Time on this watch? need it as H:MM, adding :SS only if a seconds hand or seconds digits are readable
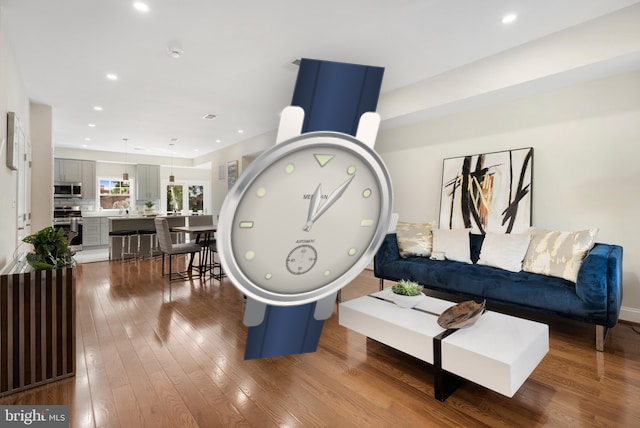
12:06
